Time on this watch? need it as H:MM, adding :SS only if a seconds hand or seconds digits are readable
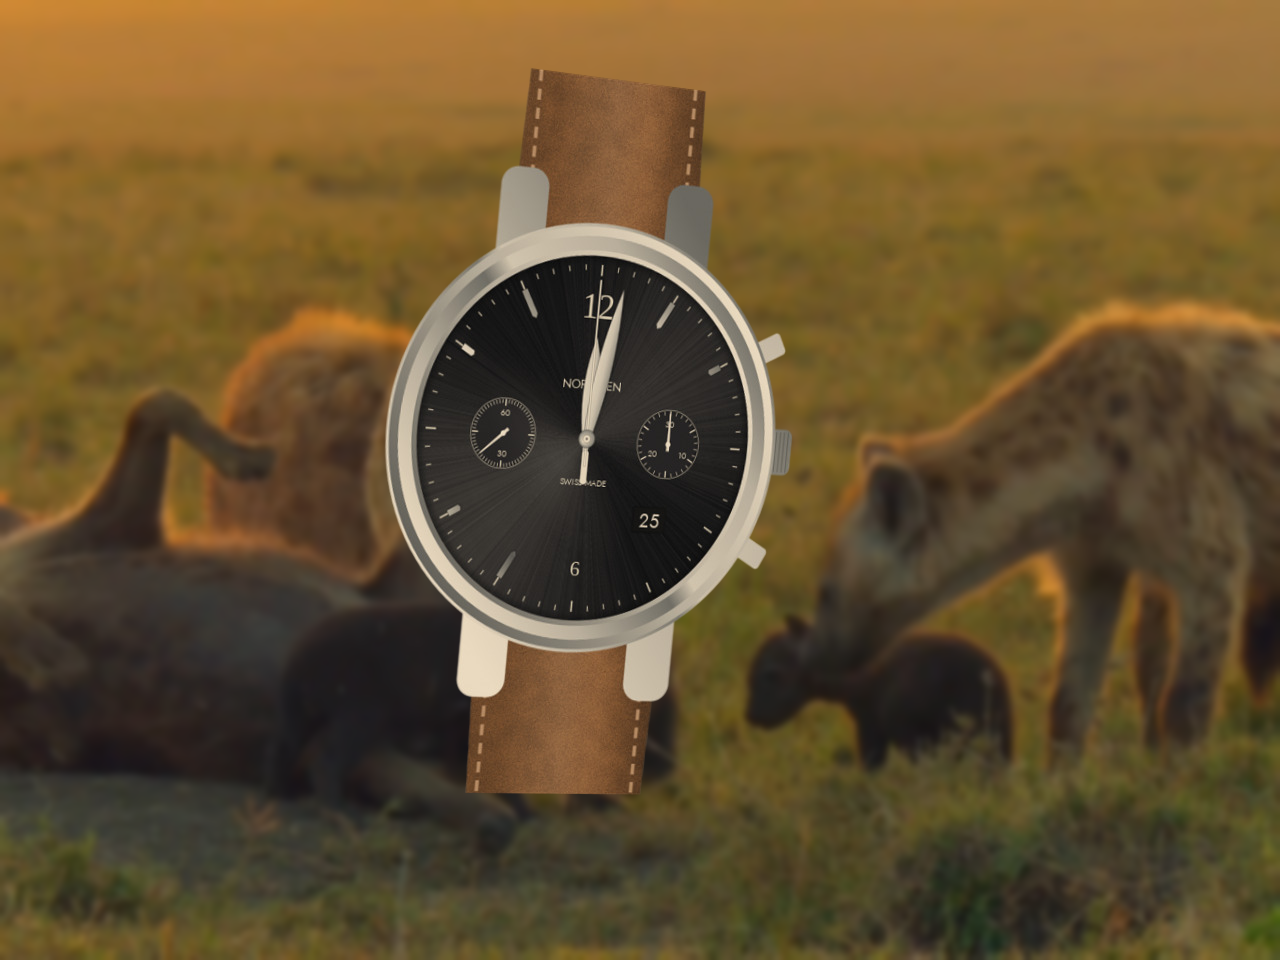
12:01:38
